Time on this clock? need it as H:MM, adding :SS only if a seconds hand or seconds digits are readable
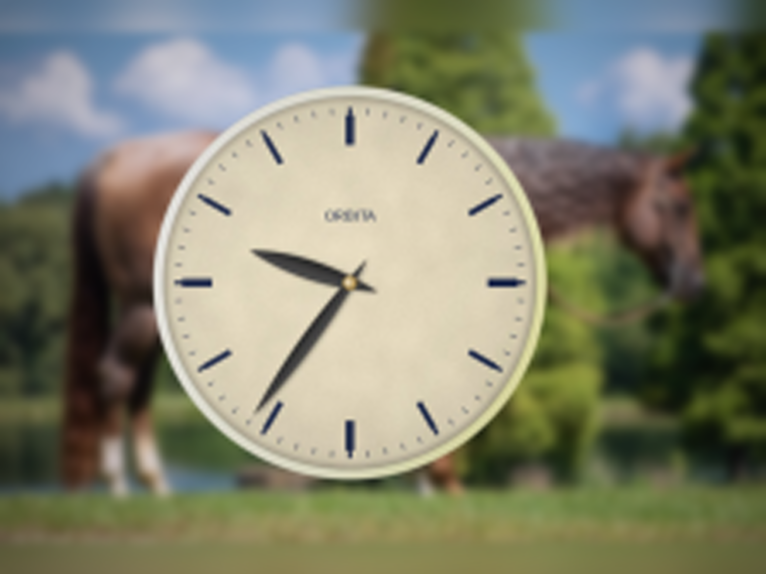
9:36
